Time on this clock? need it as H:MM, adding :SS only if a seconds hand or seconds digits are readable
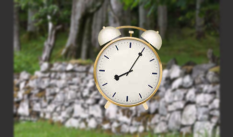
8:05
